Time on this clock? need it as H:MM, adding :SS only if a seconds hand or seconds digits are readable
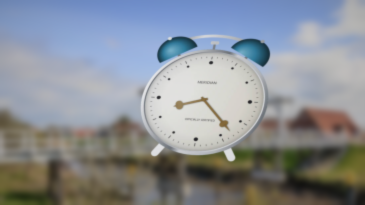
8:23
